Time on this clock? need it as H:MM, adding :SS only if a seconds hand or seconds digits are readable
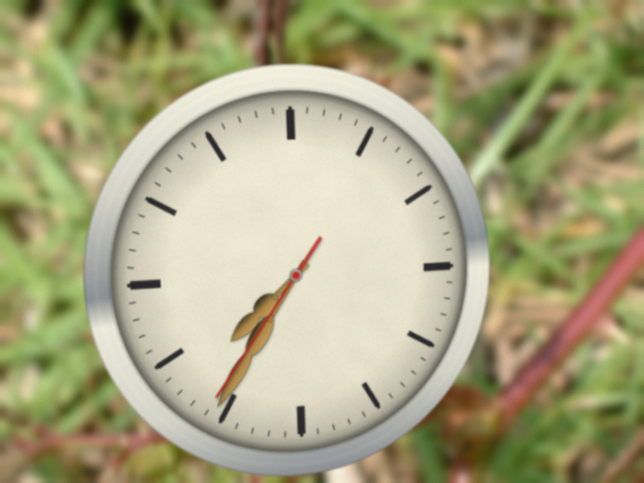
7:35:36
